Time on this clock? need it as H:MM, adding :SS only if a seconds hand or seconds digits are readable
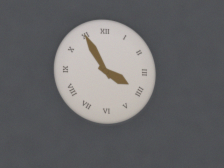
3:55
